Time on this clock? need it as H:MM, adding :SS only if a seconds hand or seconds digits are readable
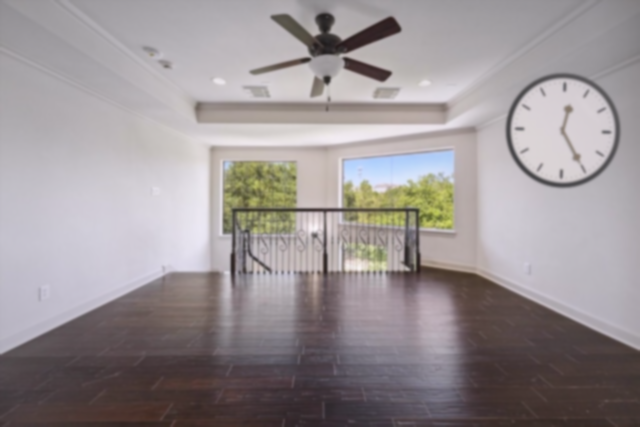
12:25
